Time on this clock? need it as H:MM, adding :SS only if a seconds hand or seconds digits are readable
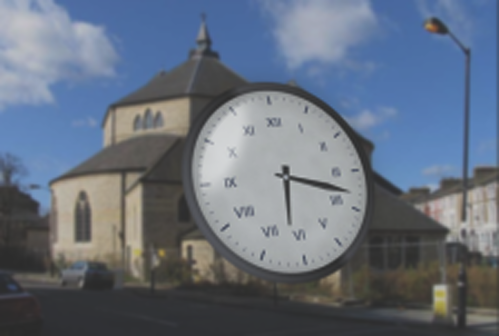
6:18
